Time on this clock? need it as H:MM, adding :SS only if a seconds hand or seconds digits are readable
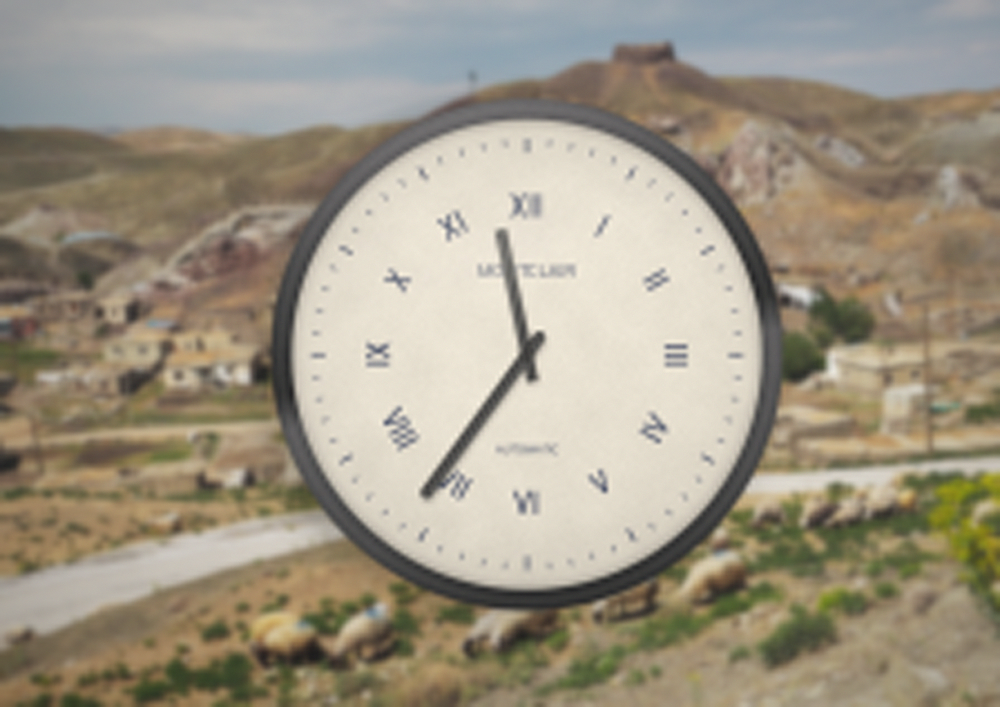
11:36
